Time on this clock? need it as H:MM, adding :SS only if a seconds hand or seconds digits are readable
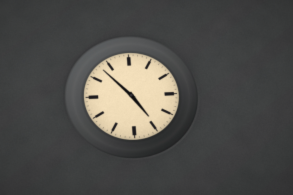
4:53
